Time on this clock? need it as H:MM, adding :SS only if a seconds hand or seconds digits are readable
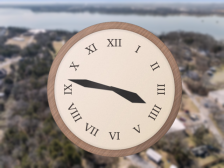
3:47
